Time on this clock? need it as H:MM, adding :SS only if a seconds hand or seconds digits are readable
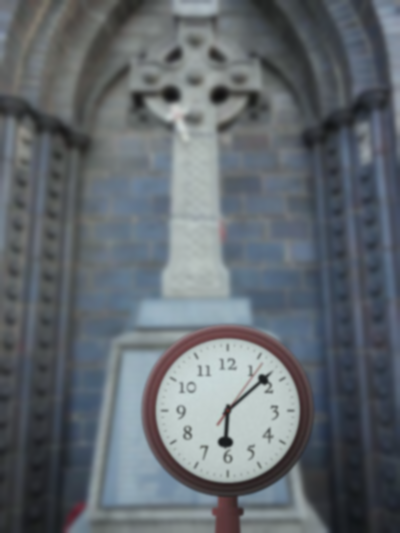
6:08:06
